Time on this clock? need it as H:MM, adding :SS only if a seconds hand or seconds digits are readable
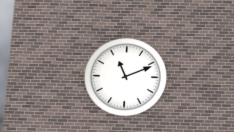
11:11
